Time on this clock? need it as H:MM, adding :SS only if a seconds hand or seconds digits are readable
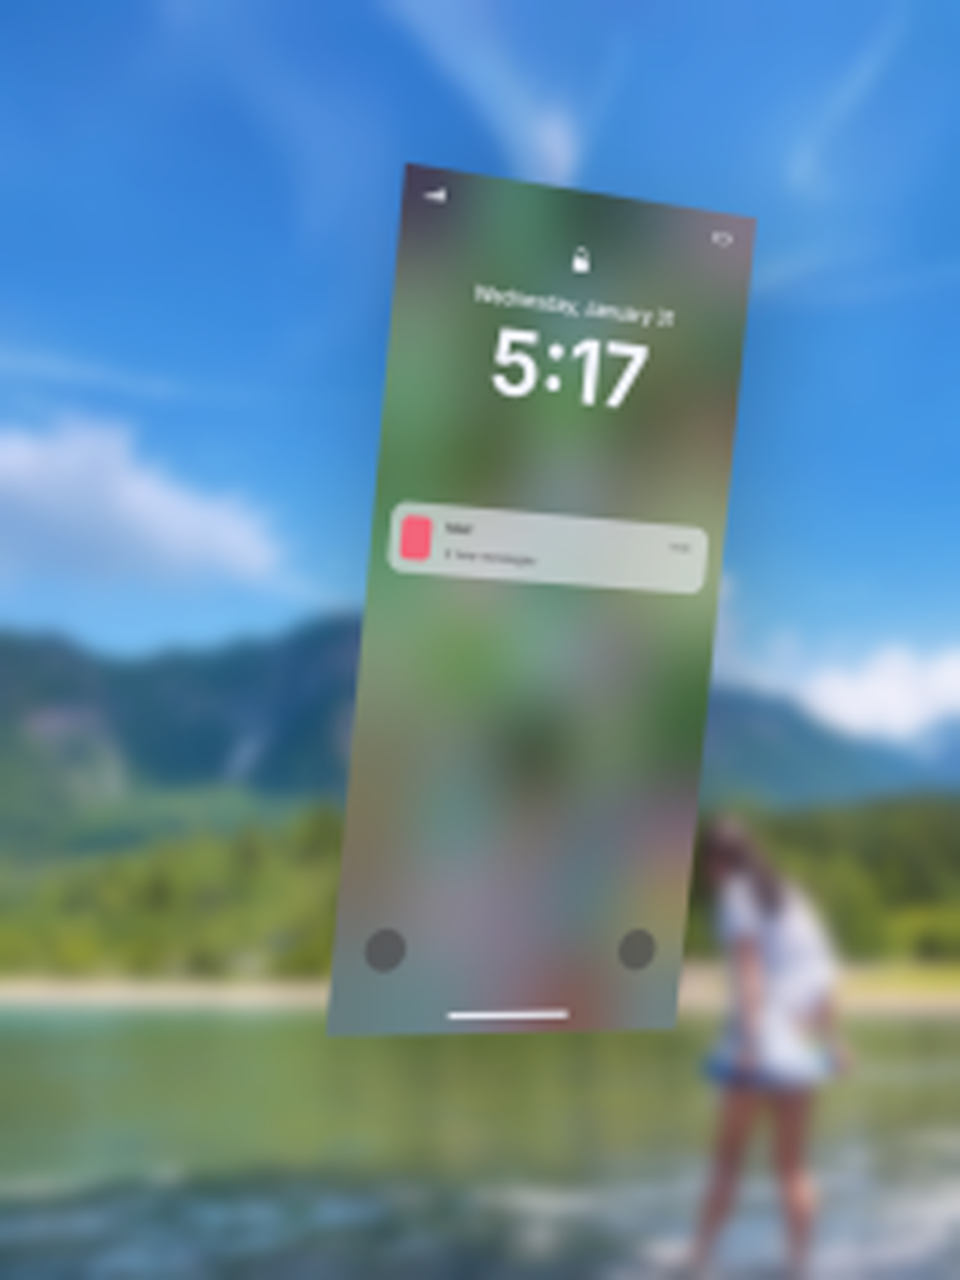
5:17
